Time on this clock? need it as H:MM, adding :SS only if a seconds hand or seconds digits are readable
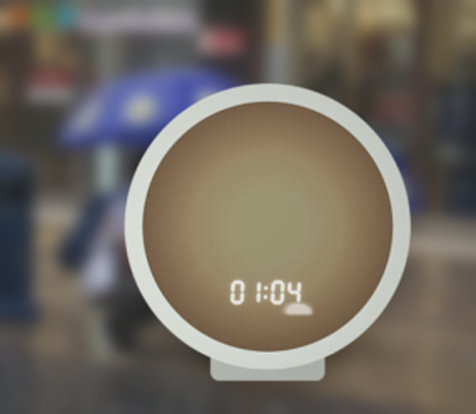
1:04
